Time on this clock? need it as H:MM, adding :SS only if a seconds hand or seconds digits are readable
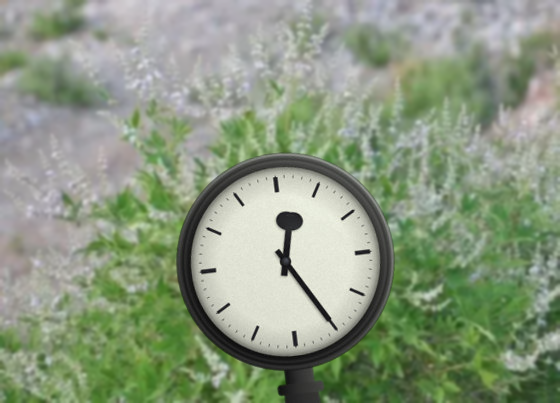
12:25
